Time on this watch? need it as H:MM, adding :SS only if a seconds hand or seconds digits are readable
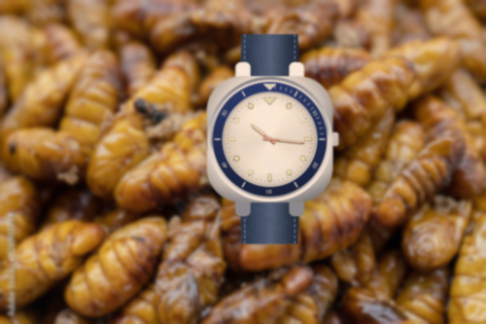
10:16
